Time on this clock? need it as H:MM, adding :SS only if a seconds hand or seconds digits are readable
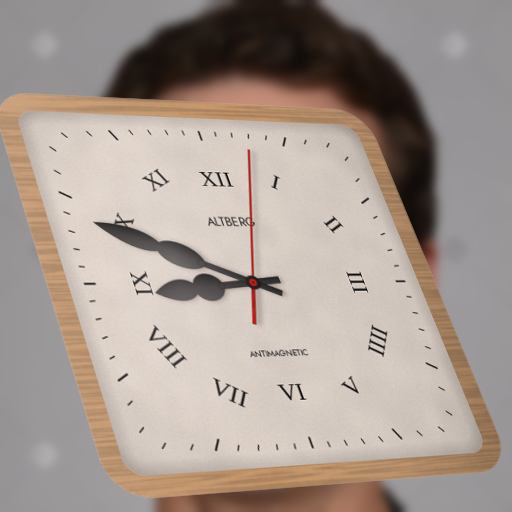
8:49:03
